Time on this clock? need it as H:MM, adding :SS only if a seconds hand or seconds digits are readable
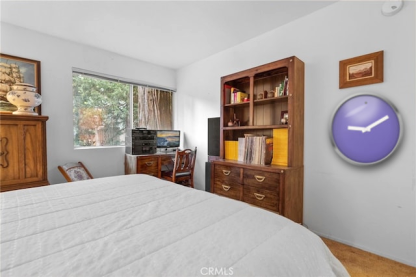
9:10
